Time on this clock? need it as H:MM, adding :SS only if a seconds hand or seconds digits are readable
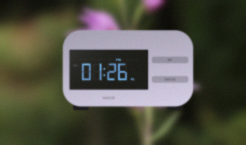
1:26
